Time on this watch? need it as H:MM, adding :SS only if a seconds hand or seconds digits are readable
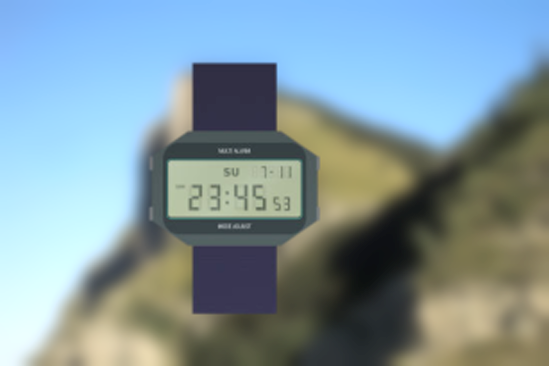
23:45:53
